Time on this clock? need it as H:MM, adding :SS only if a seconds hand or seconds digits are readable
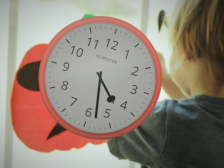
4:28
